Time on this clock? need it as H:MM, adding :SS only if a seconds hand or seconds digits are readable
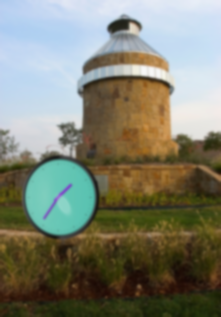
1:36
